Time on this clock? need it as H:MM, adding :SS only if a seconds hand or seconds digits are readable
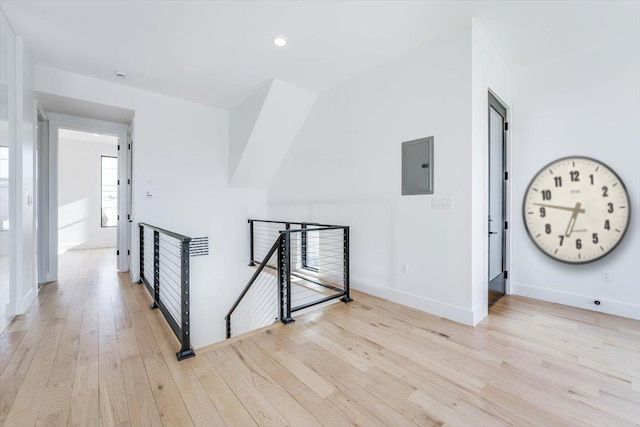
6:47
